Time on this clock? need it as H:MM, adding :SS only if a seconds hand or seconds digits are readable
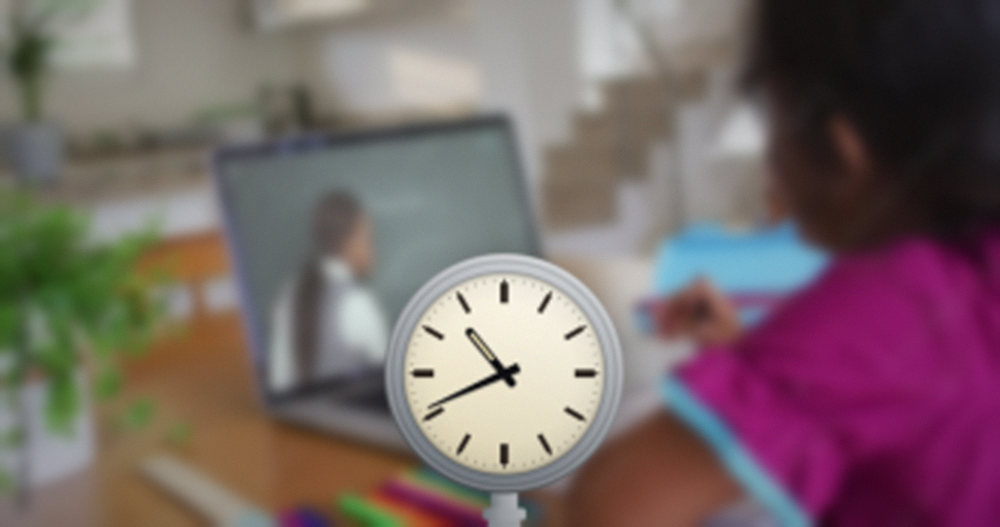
10:41
